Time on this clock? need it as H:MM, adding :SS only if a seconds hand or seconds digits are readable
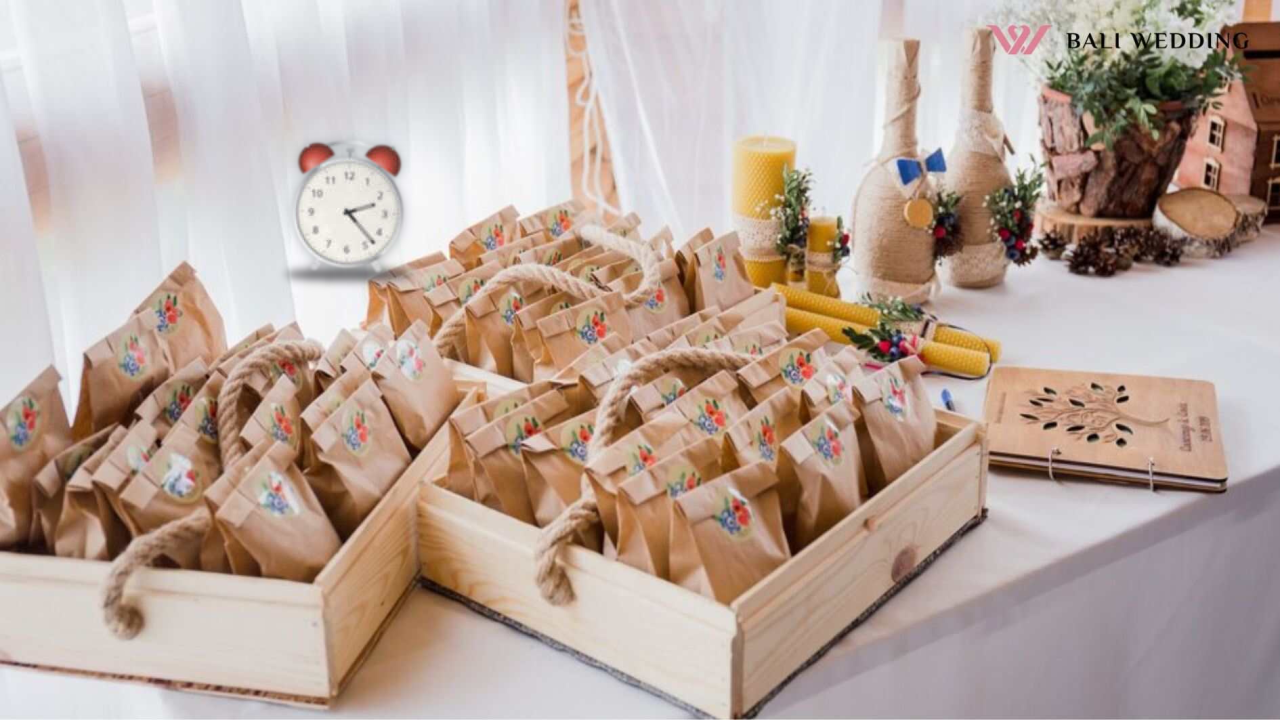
2:23
